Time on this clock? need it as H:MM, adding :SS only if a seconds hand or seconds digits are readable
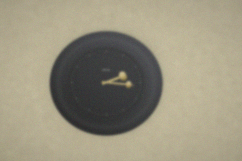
2:16
